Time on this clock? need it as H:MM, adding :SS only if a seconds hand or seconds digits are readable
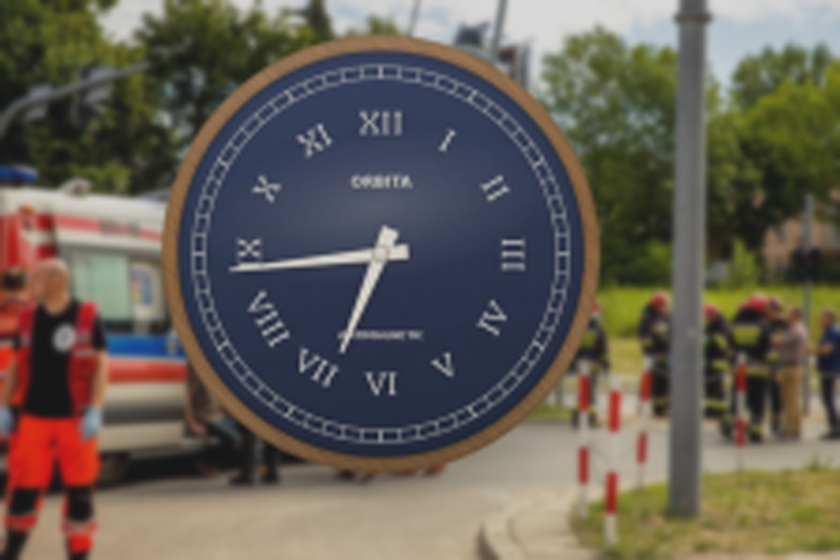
6:44
